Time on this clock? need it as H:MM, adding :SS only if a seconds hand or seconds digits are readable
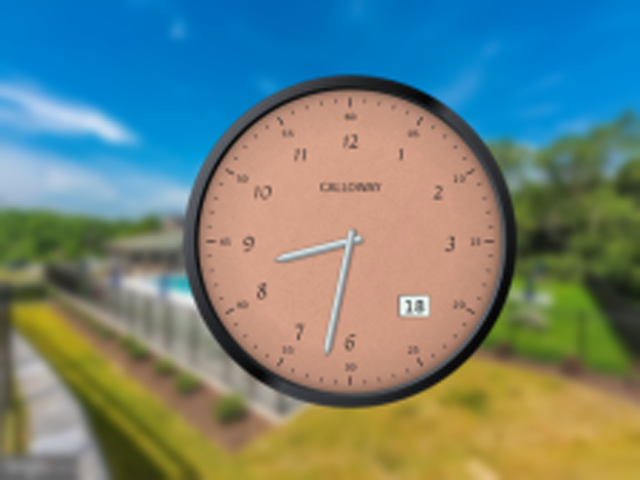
8:32
